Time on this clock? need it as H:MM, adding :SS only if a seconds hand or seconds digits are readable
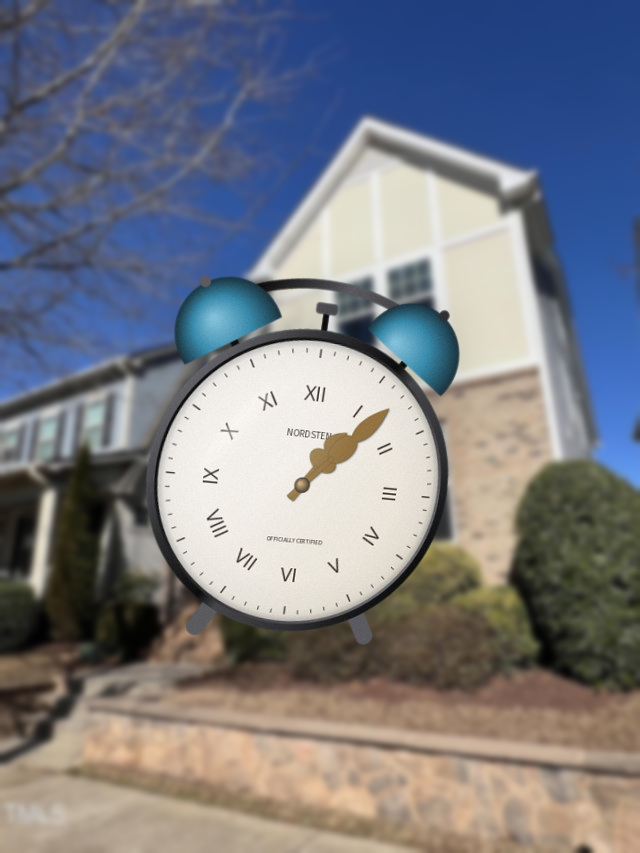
1:07
